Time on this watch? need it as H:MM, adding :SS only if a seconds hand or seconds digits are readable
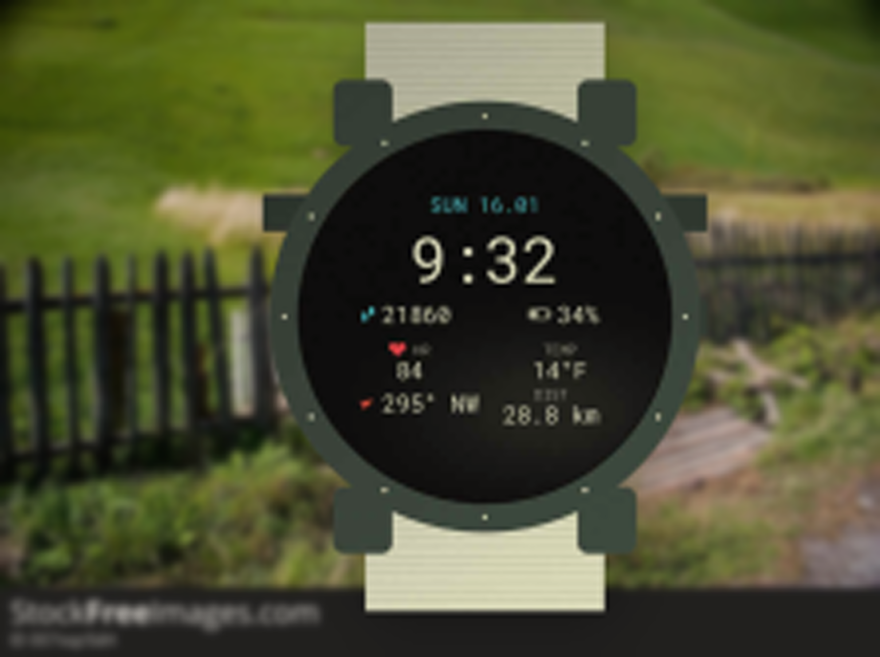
9:32
